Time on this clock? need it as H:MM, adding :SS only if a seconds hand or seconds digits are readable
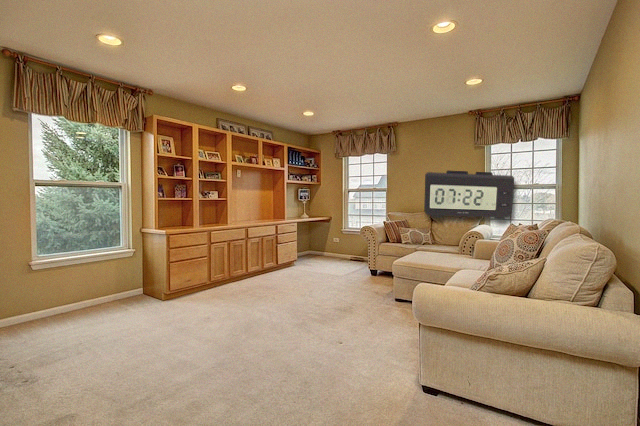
7:22
